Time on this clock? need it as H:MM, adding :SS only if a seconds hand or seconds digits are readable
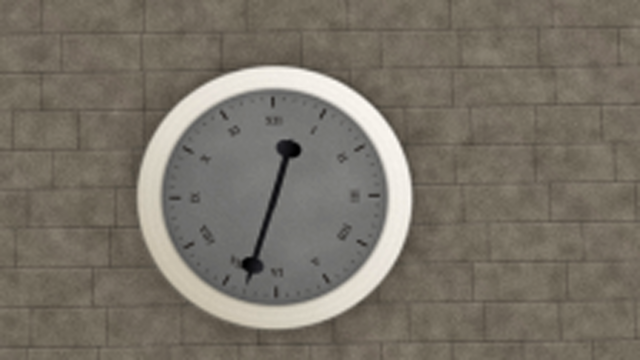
12:33
